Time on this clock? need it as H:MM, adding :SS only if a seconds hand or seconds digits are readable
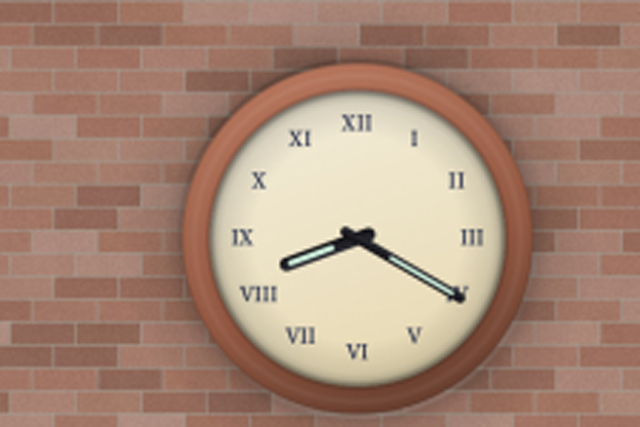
8:20
